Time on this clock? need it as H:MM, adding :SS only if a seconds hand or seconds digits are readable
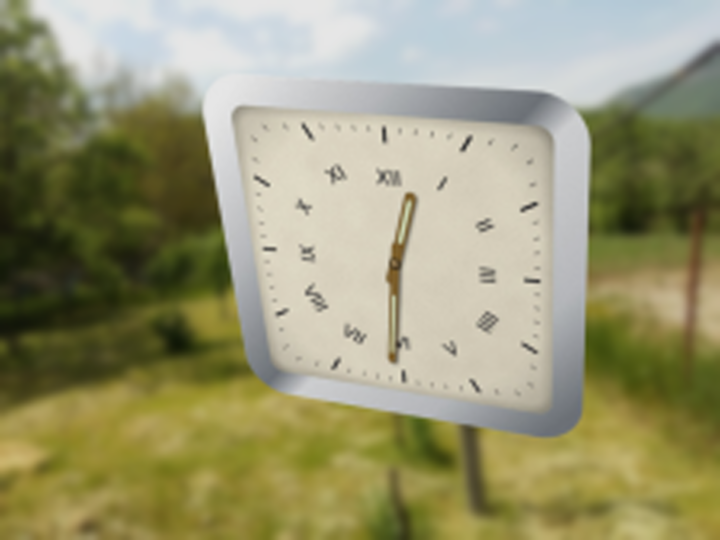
12:31
